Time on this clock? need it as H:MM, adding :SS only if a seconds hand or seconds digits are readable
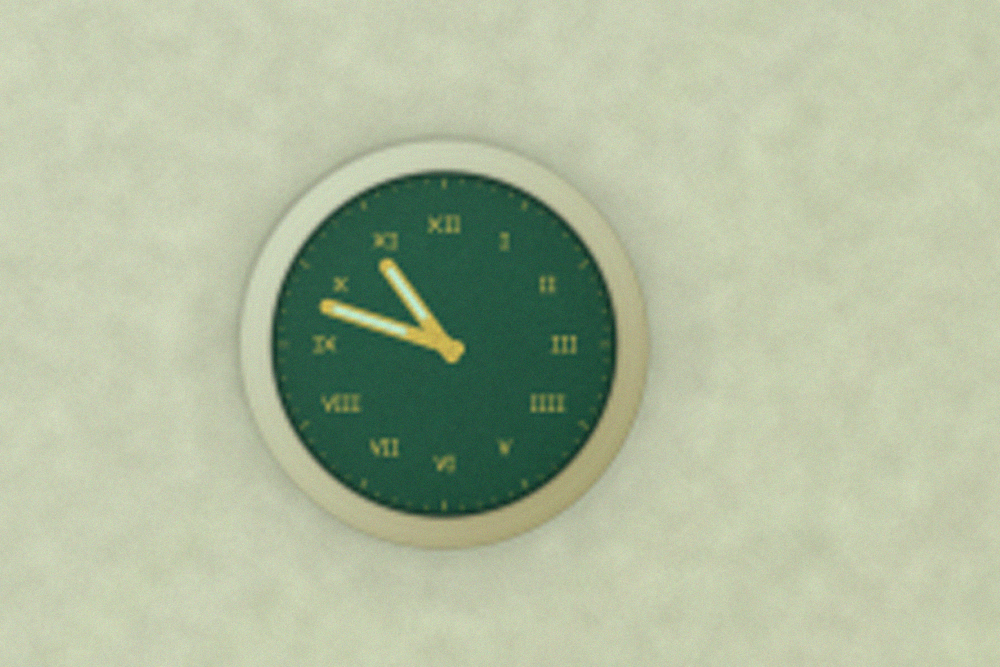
10:48
